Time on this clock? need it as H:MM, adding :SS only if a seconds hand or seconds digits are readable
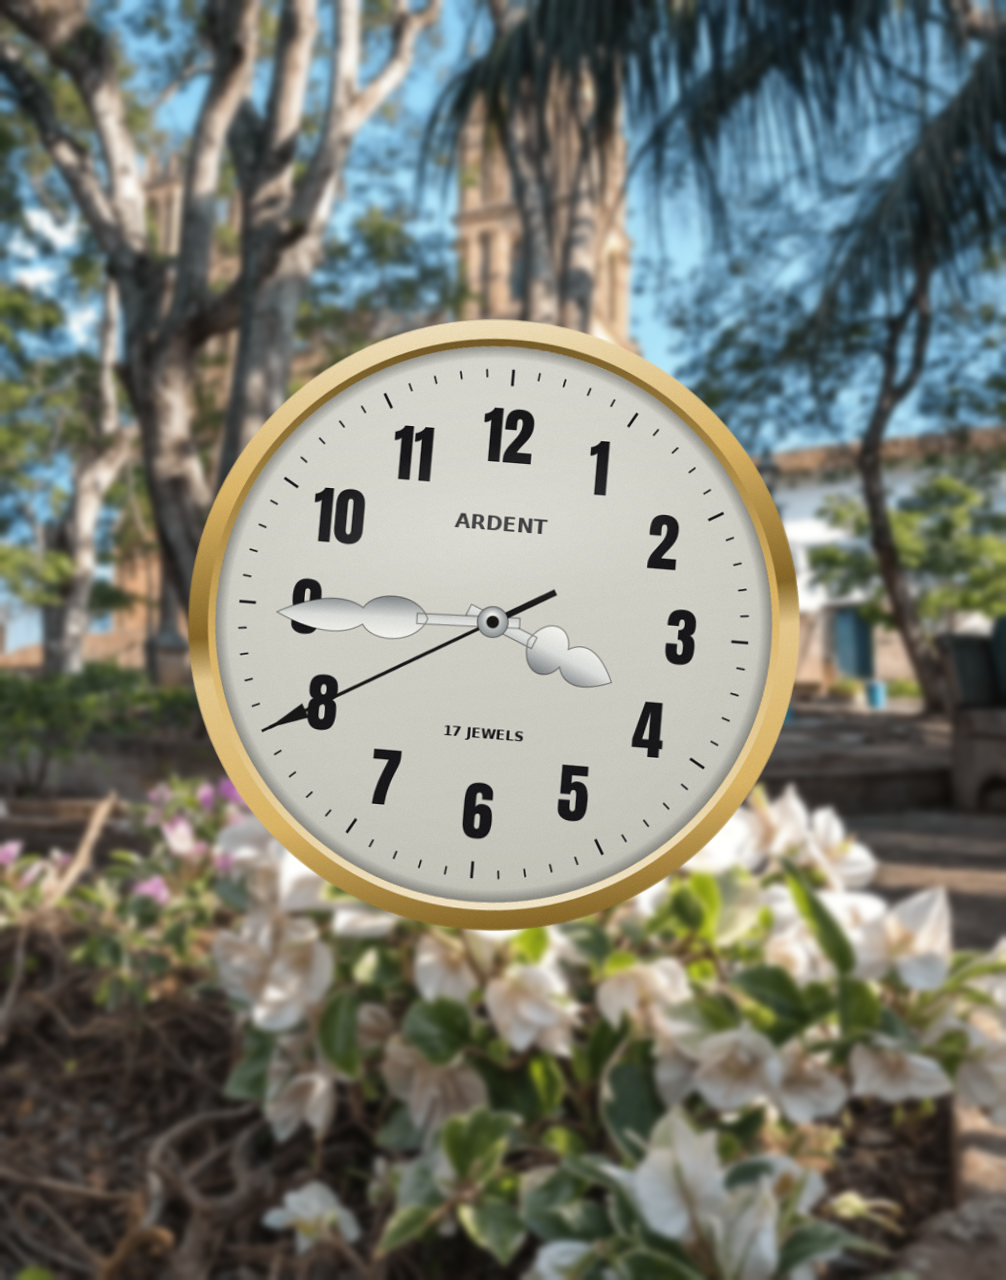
3:44:40
